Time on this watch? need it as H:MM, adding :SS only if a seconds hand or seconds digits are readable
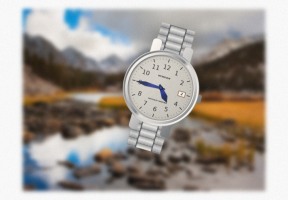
4:45
